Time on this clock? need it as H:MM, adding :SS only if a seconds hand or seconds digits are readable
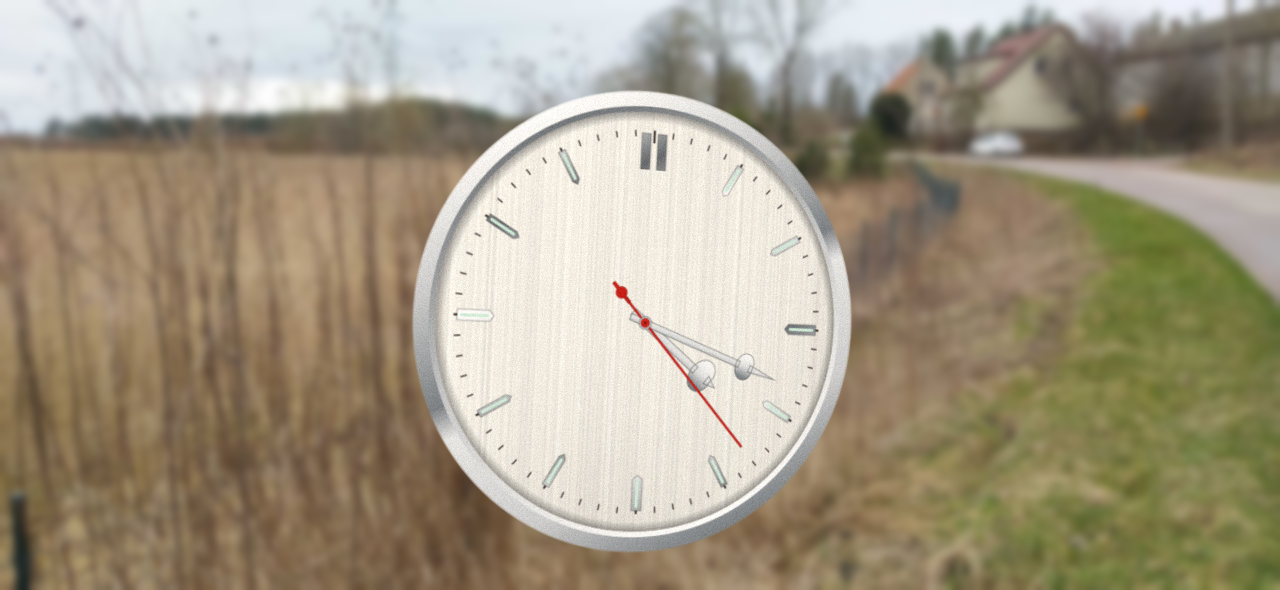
4:18:23
